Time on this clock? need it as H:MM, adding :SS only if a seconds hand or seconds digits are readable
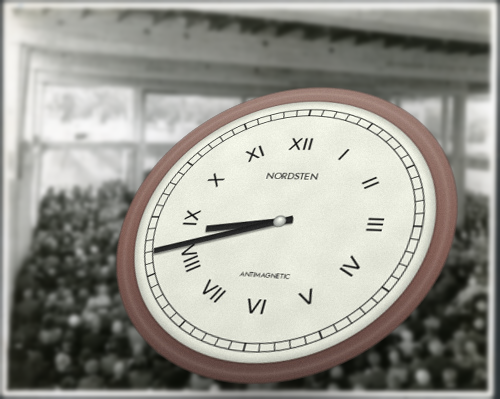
8:42
